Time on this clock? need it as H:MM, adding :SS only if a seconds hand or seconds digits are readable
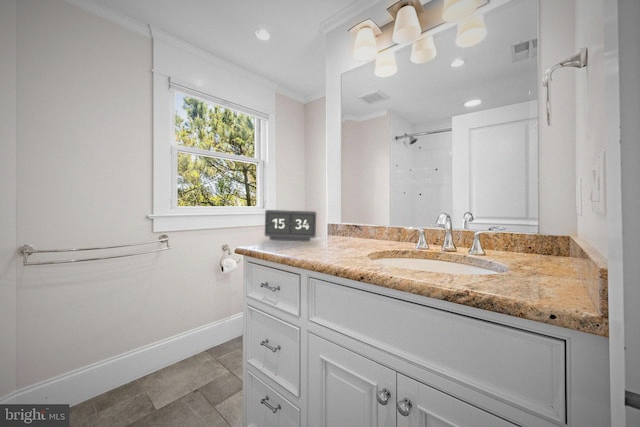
15:34
